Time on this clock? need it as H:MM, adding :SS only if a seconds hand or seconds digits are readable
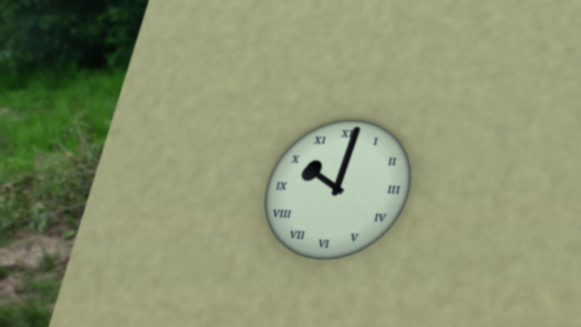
10:01
